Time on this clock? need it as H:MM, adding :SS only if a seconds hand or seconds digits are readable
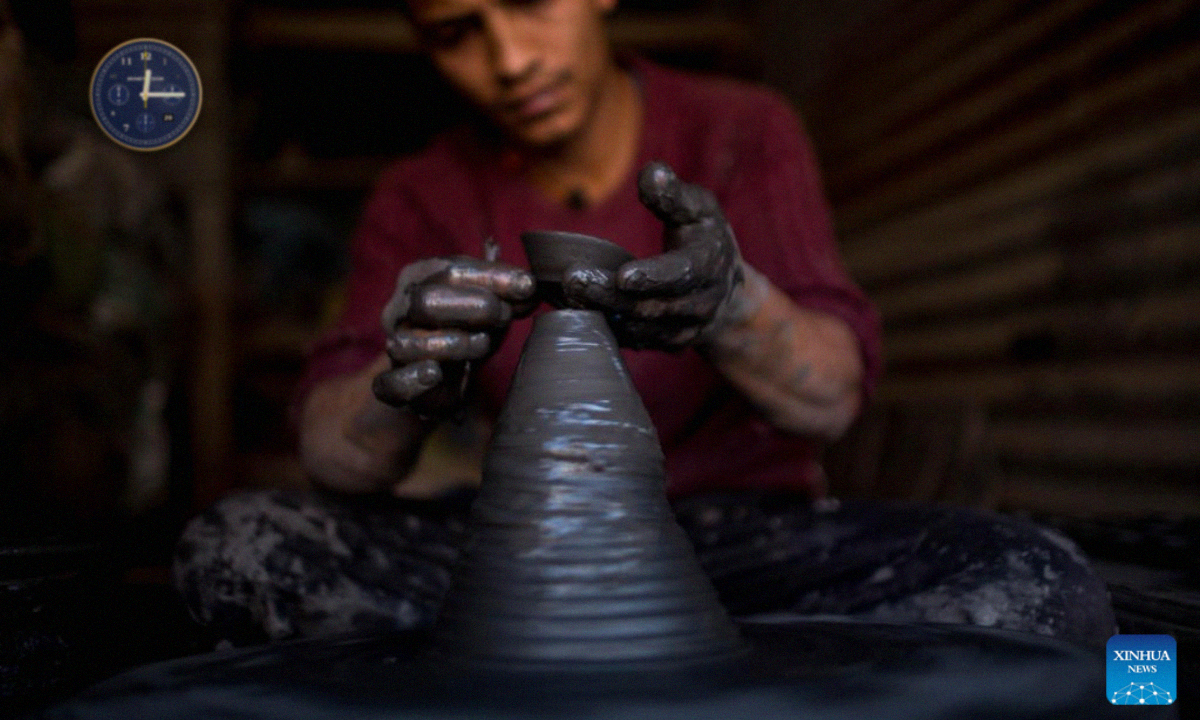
12:15
